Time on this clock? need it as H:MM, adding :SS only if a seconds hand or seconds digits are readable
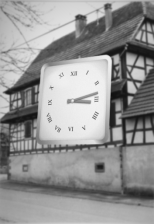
3:13
